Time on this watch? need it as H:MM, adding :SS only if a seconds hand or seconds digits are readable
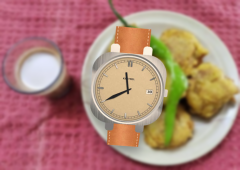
11:40
